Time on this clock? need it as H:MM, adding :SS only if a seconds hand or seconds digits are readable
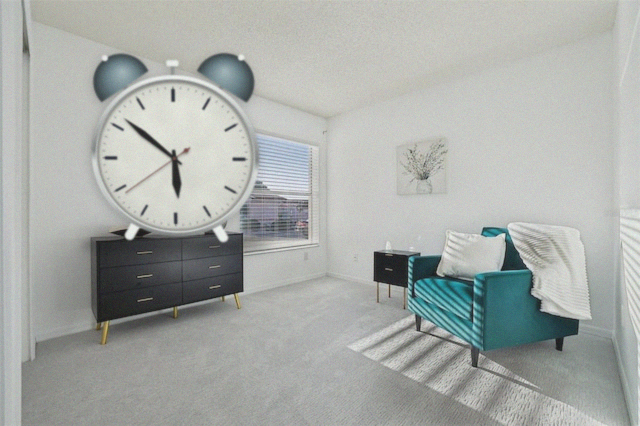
5:51:39
